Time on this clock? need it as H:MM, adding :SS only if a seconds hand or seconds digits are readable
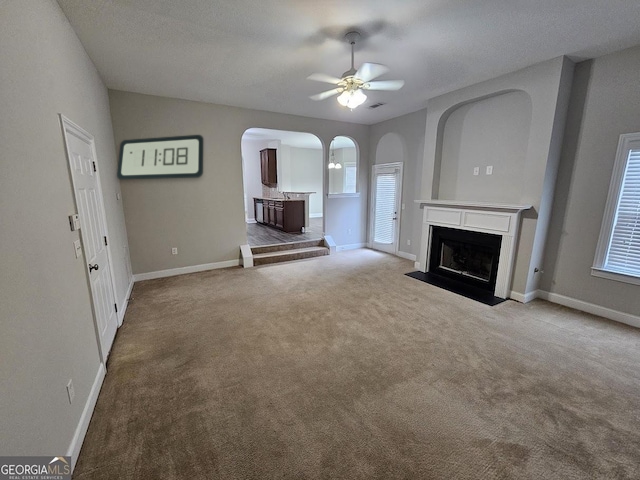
11:08
